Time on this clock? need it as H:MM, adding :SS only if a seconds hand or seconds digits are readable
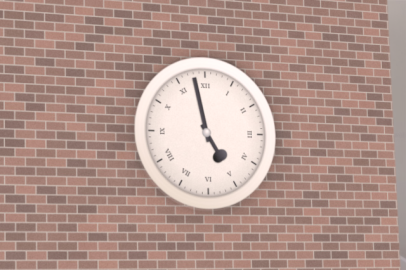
4:58
